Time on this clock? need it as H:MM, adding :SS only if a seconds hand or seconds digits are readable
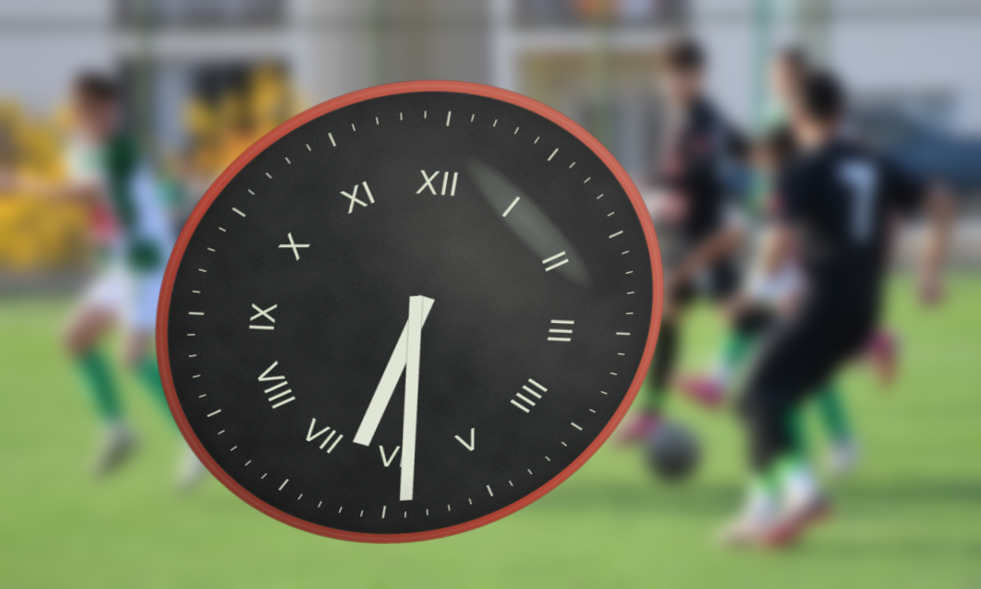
6:29
